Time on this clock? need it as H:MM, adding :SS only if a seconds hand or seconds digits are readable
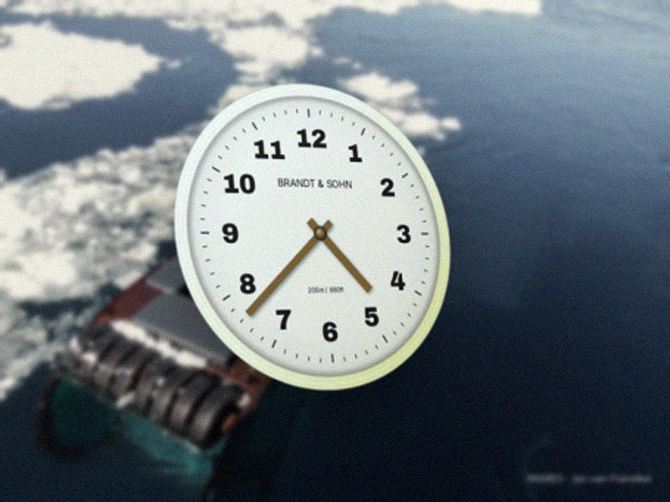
4:38
